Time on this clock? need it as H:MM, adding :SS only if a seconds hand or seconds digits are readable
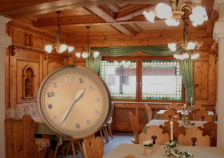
1:37
